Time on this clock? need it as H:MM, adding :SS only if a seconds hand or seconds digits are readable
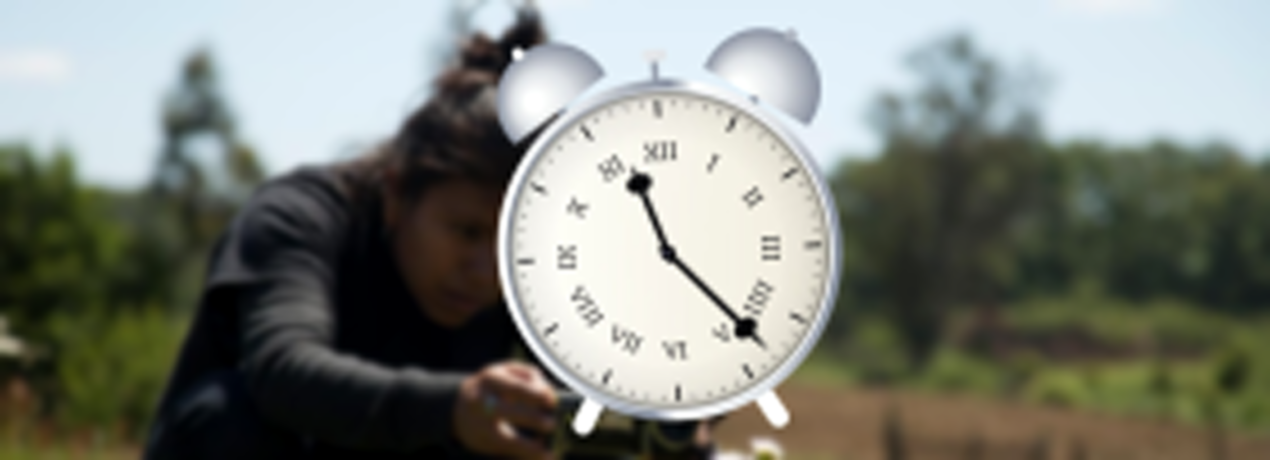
11:23
